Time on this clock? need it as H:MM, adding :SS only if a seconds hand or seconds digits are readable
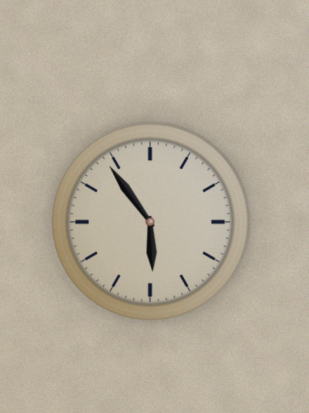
5:54
